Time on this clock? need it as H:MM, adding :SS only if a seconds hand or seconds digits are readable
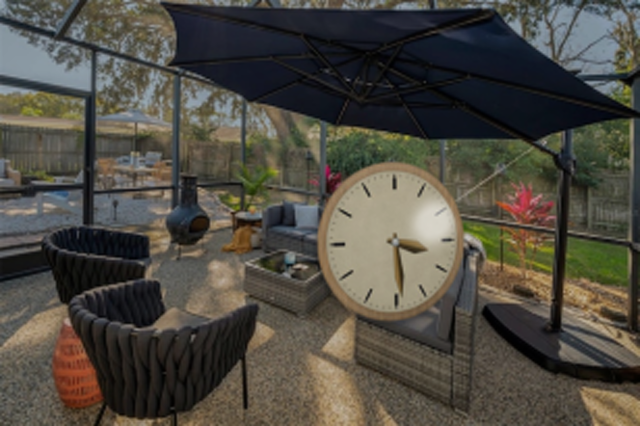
3:29
